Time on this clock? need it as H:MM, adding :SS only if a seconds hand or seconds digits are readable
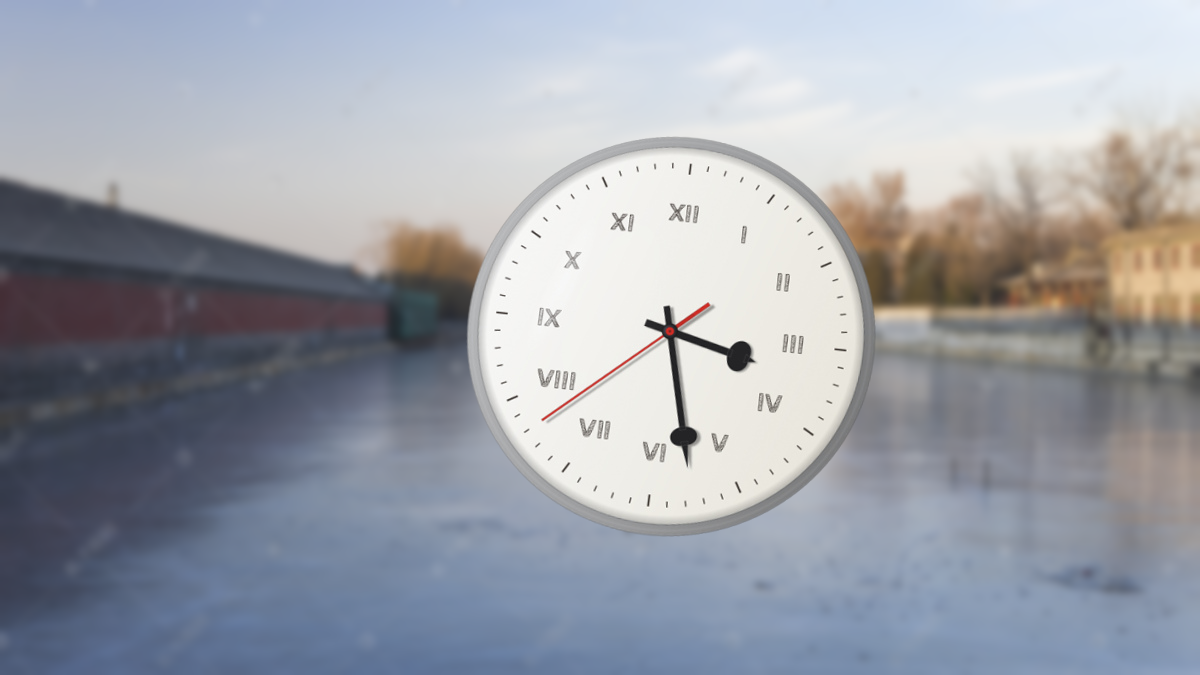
3:27:38
